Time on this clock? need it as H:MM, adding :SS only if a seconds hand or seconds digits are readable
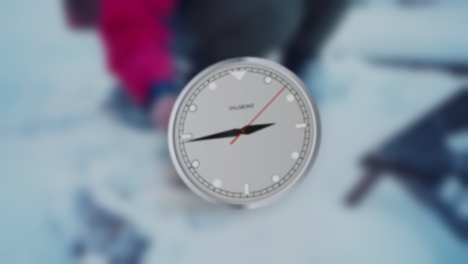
2:44:08
